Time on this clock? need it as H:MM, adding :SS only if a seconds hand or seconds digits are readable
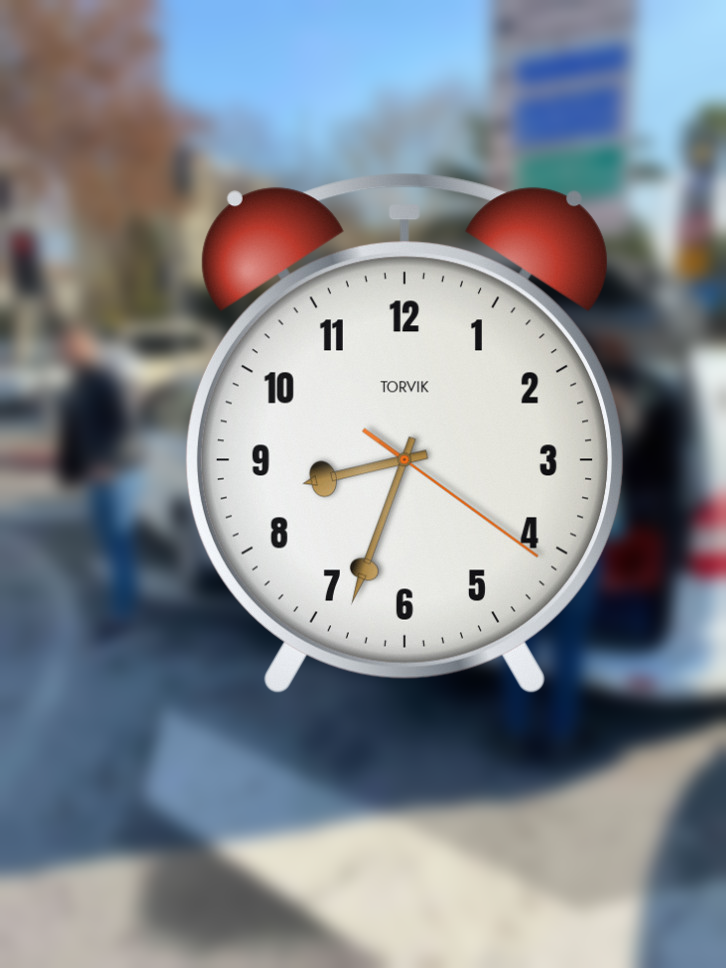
8:33:21
